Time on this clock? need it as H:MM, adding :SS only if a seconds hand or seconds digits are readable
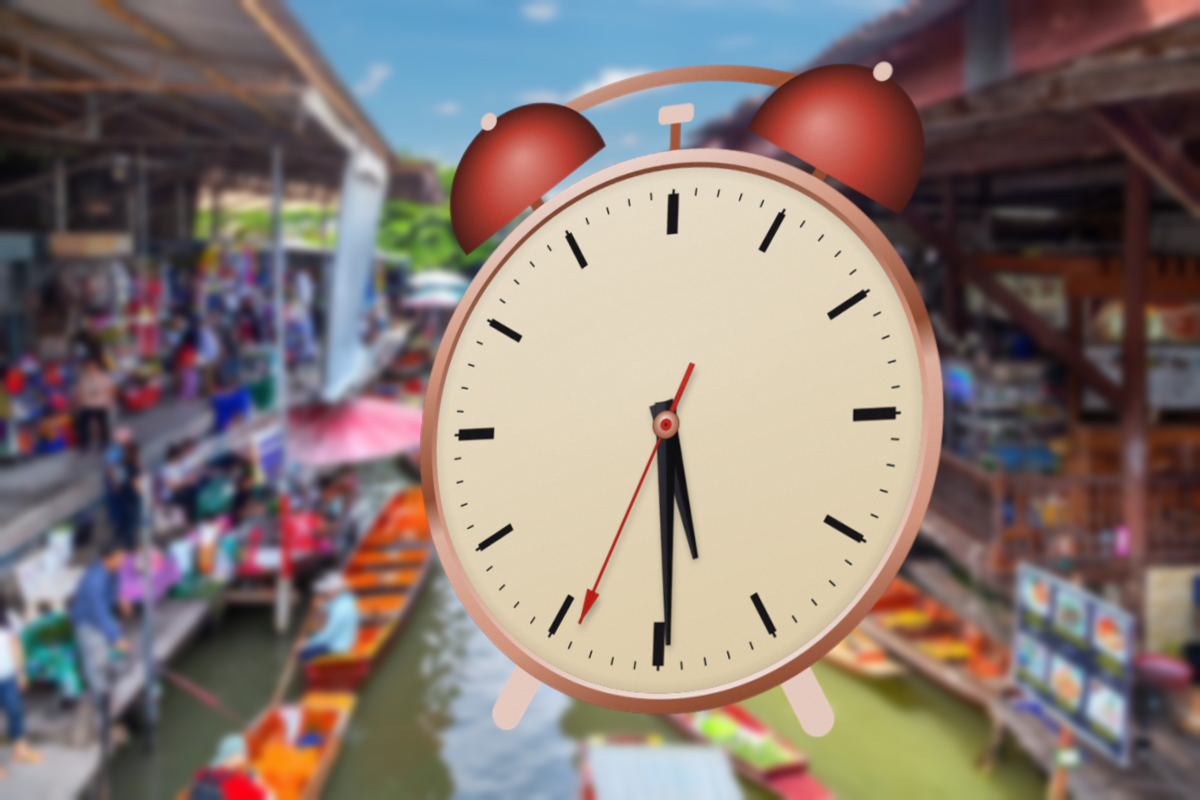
5:29:34
